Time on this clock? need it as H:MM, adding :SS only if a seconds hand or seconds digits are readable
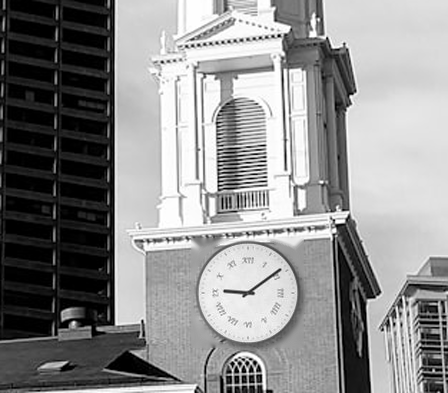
9:09
